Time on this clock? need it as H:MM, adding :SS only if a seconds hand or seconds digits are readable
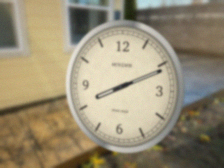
8:11
